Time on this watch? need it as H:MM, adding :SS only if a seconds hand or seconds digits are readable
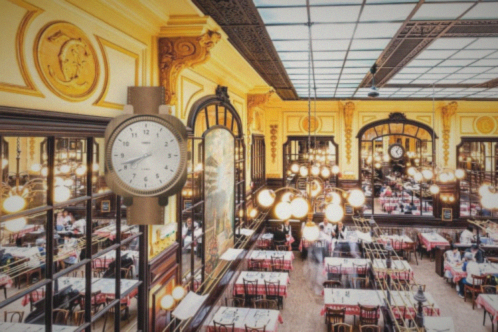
7:42
